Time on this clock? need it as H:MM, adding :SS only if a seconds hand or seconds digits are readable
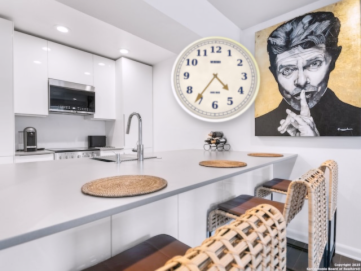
4:36
